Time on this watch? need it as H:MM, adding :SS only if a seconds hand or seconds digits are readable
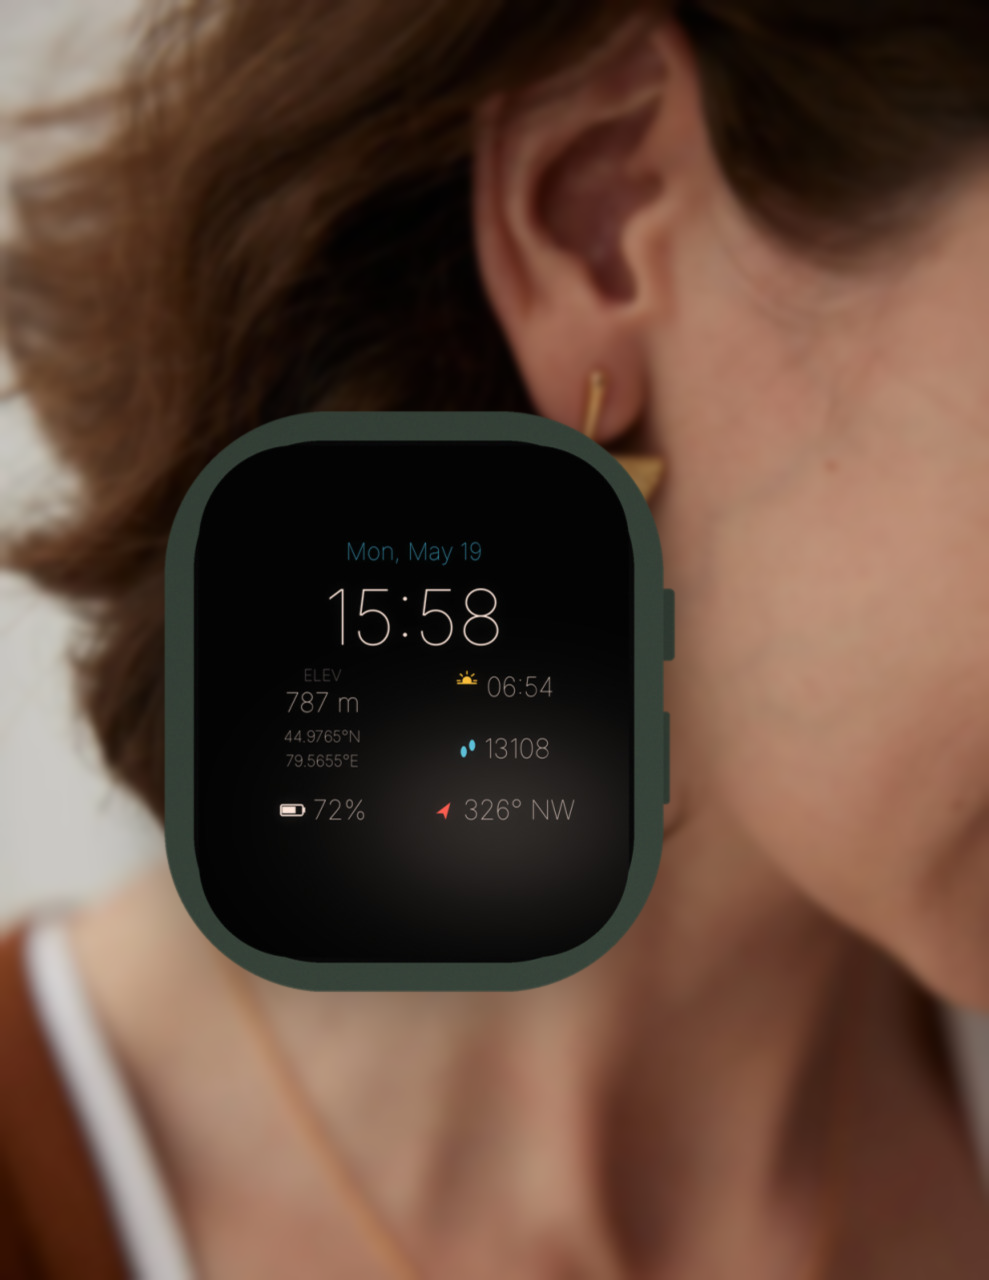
15:58
